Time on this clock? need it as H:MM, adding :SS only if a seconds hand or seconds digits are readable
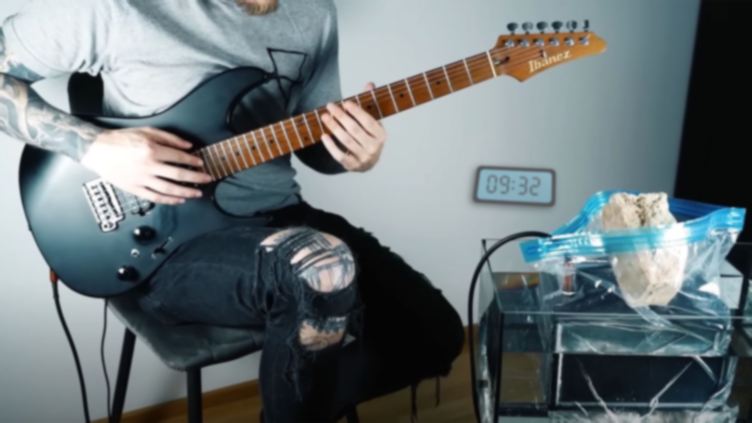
9:32
